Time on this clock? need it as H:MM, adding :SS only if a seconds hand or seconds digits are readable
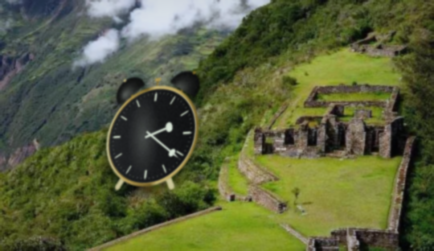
2:21
